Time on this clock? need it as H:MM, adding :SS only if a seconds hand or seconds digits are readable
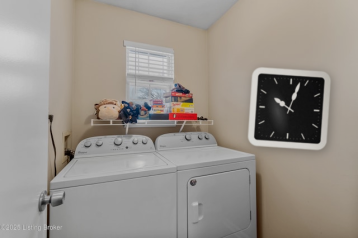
10:03
